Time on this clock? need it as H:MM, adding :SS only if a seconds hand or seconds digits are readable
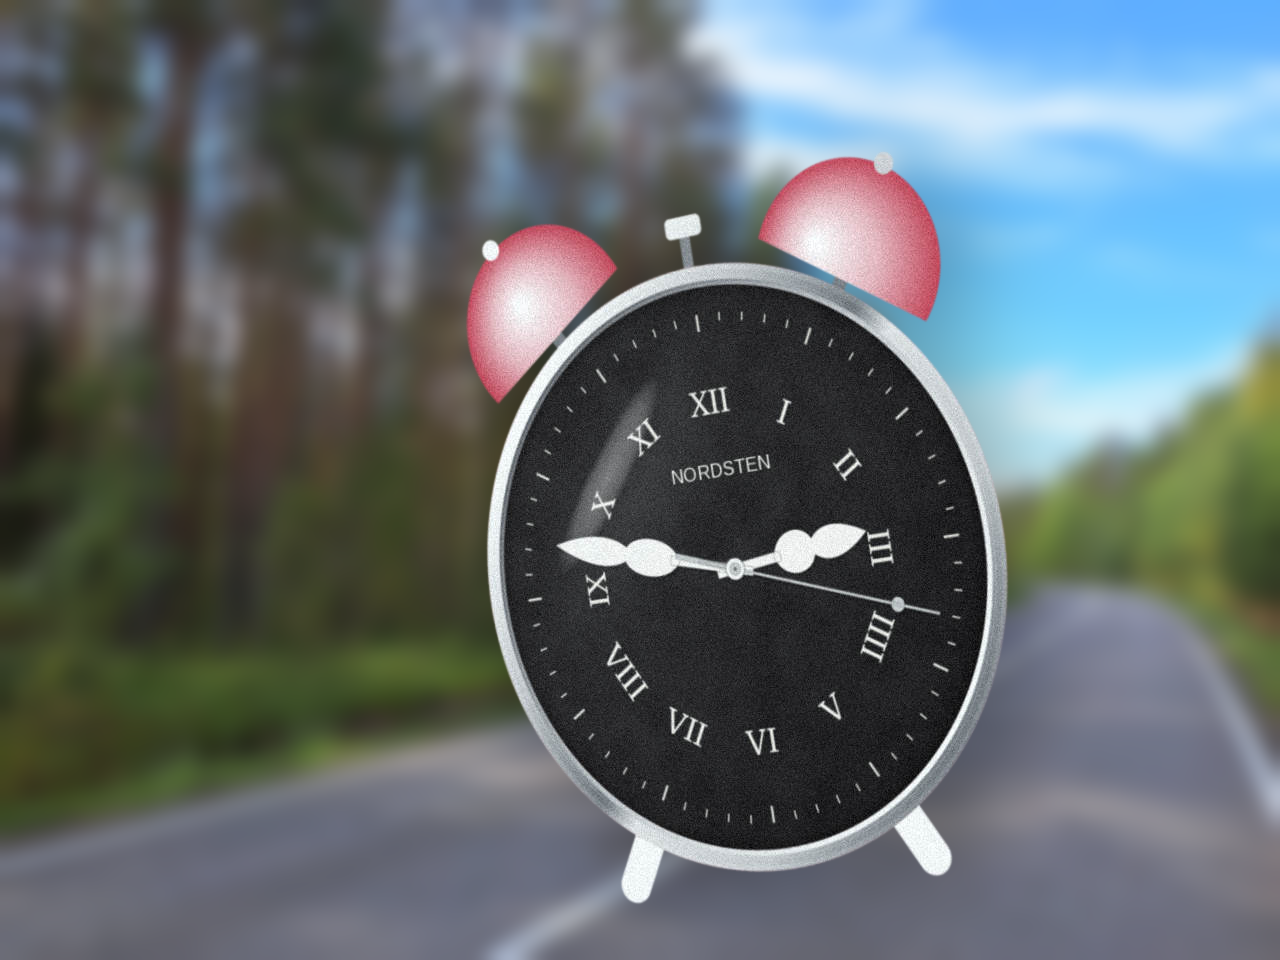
2:47:18
